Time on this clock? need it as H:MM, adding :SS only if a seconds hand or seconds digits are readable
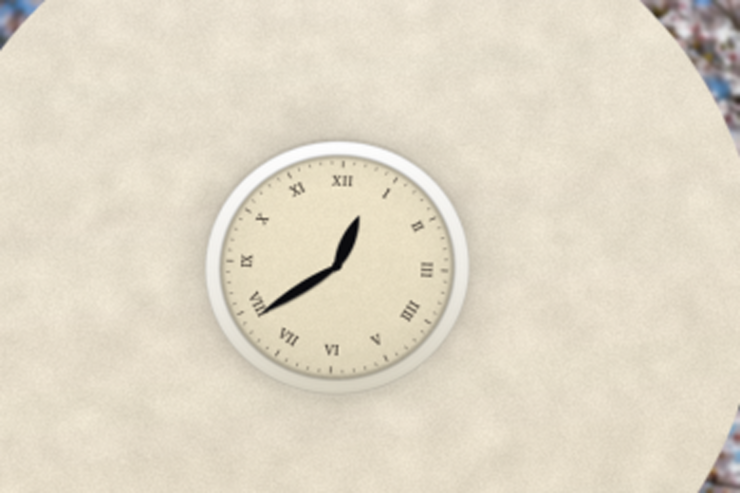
12:39
